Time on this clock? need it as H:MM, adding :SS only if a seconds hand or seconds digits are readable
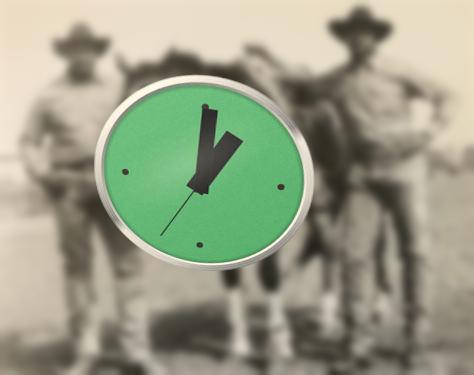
1:00:35
